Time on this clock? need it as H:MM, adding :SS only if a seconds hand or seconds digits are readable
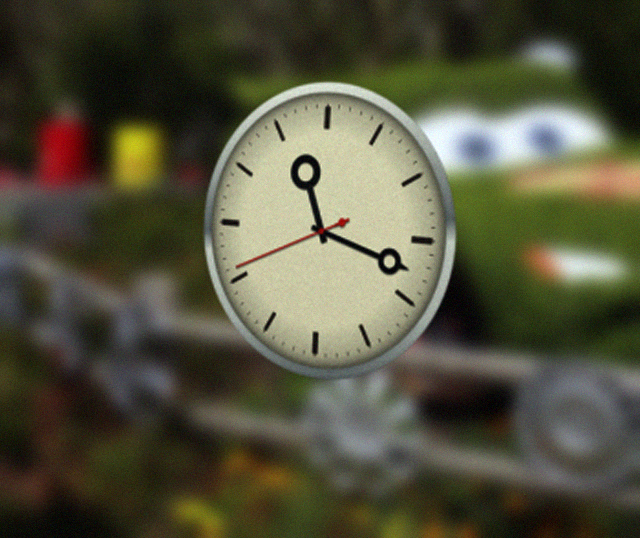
11:17:41
